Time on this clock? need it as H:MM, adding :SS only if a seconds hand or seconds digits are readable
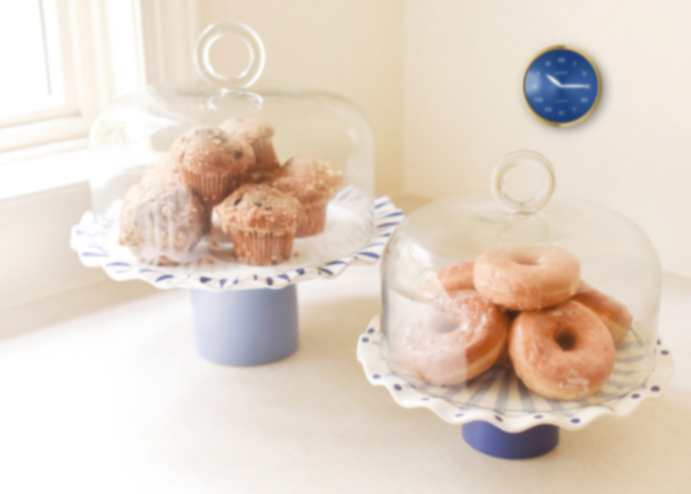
10:15
